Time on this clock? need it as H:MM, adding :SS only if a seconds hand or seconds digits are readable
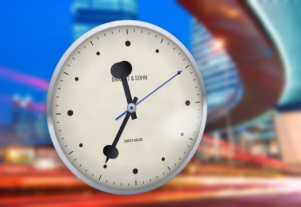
11:35:10
